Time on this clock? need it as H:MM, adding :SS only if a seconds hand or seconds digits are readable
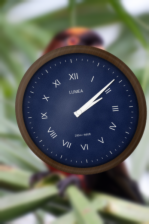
2:09
